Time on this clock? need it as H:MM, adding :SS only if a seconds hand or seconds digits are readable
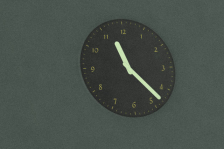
11:23
